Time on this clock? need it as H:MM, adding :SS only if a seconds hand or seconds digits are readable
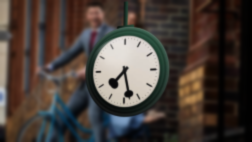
7:28
